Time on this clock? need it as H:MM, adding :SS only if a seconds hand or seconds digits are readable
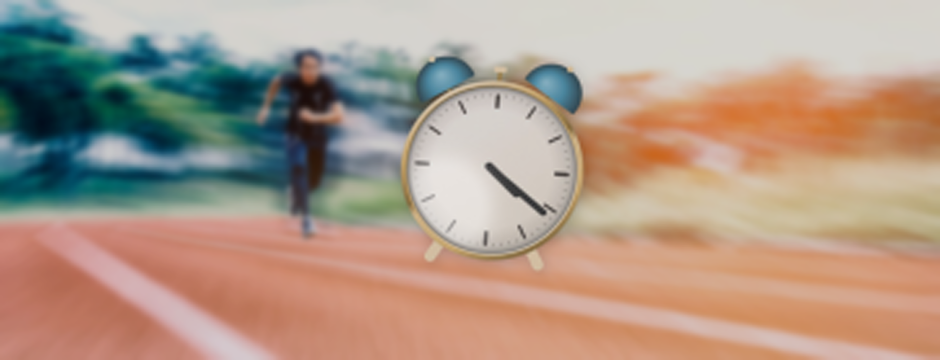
4:21
